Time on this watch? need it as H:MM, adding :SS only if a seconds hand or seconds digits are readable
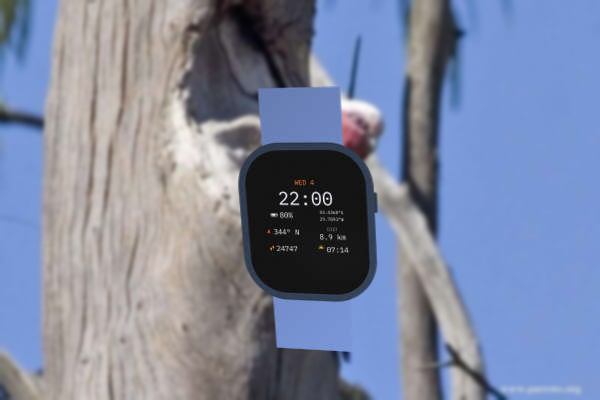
22:00
